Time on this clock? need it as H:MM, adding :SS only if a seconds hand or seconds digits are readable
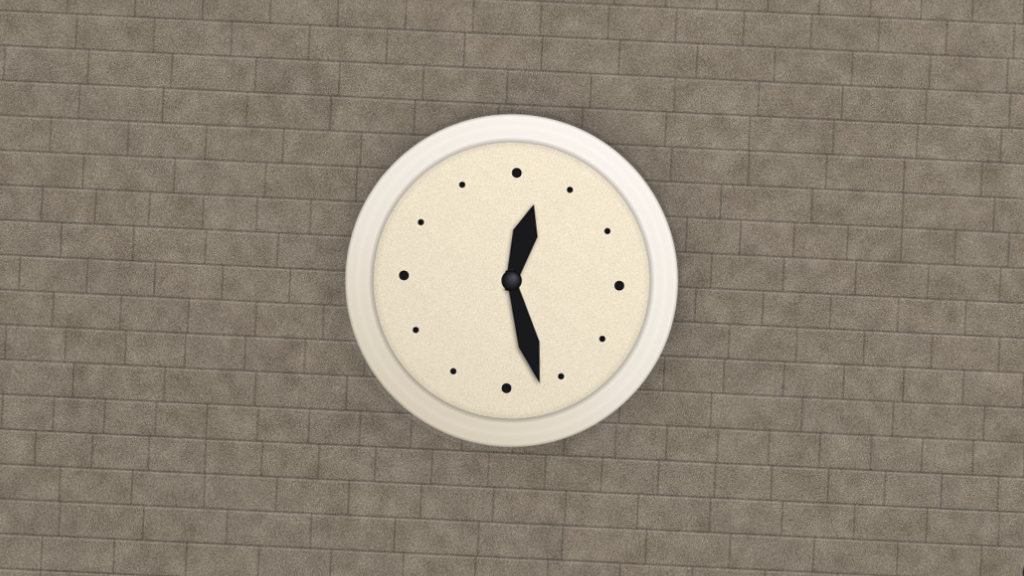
12:27
